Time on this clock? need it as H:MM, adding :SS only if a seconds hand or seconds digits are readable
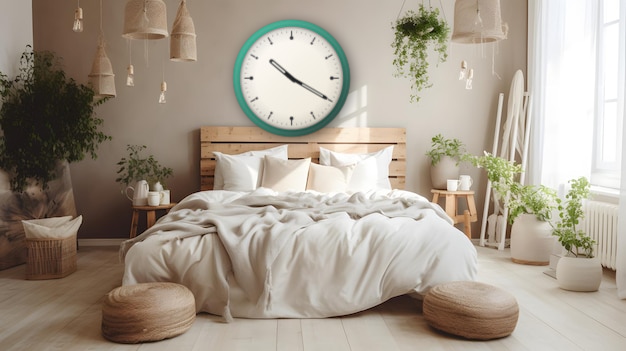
10:20
